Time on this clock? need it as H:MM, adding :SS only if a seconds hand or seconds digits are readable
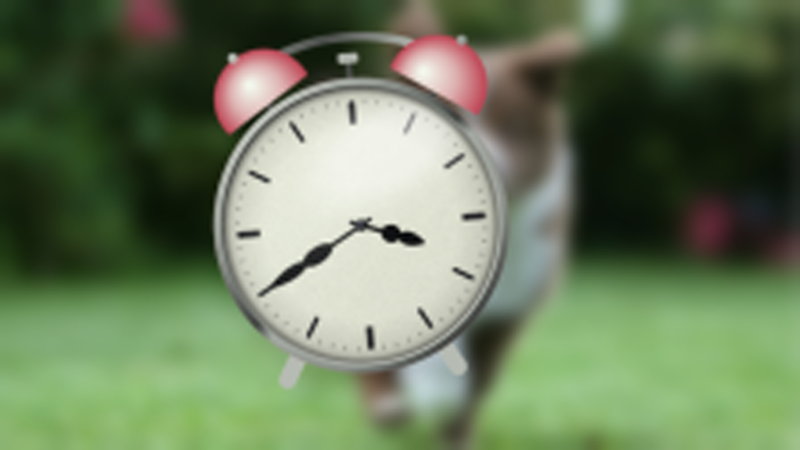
3:40
